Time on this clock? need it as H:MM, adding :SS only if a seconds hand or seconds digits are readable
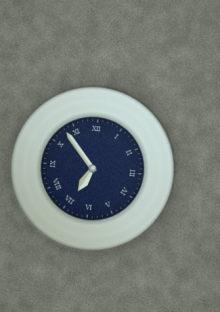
6:53
